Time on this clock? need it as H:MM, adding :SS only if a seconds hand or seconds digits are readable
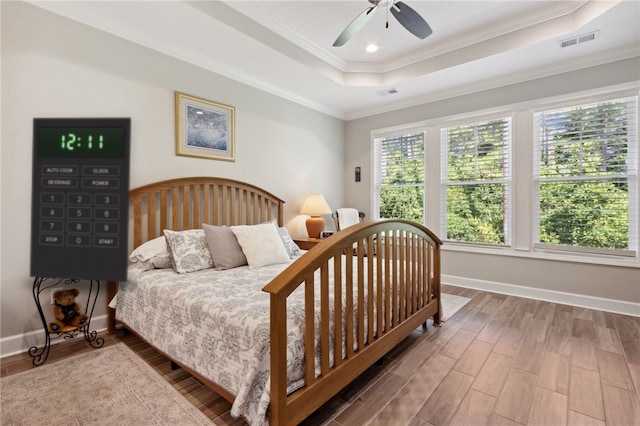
12:11
